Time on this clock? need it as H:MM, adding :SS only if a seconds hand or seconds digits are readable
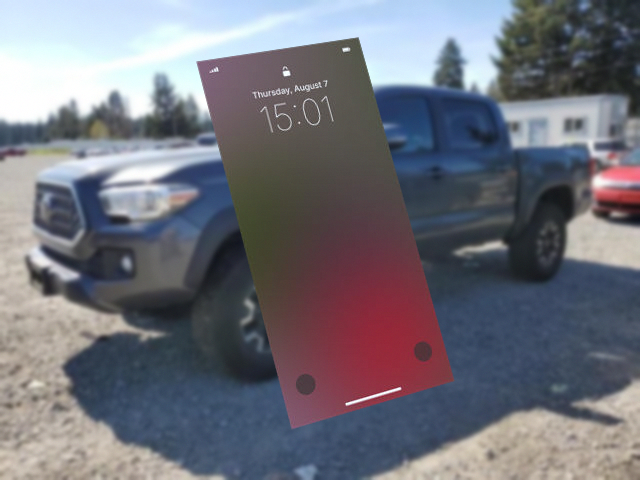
15:01
